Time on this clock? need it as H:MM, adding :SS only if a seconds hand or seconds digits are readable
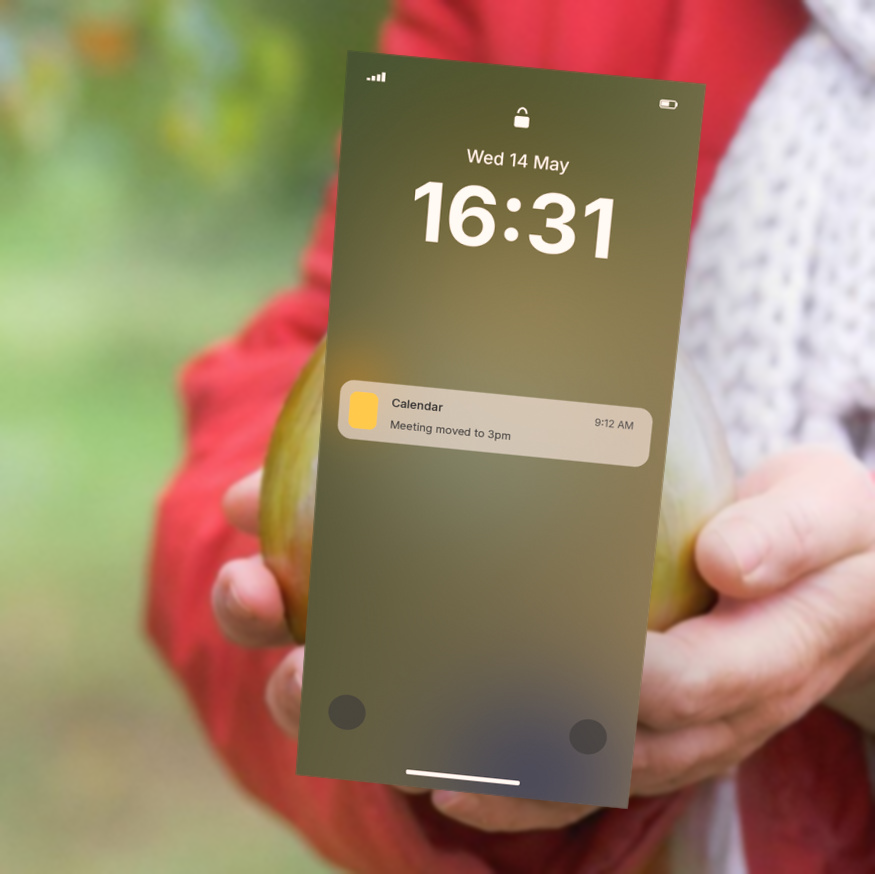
16:31
